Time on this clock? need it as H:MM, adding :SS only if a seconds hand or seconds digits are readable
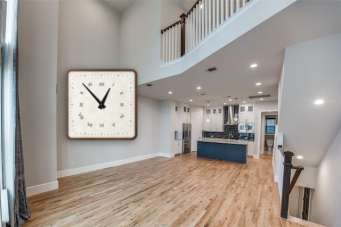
12:53
